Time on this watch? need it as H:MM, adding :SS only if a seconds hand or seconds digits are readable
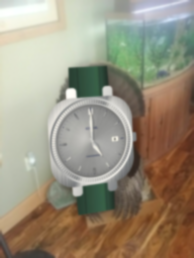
5:00
